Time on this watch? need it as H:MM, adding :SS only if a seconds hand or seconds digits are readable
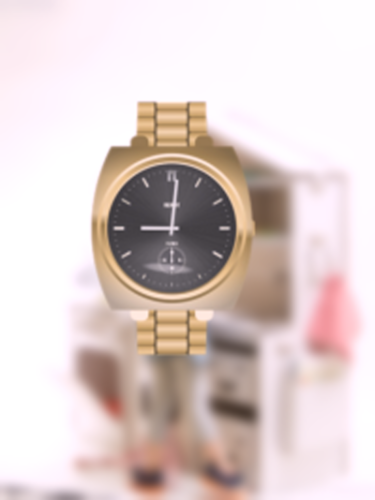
9:01
